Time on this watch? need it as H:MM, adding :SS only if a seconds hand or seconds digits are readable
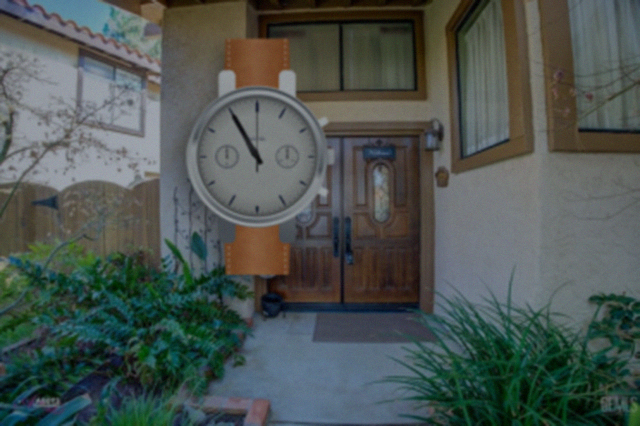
10:55
